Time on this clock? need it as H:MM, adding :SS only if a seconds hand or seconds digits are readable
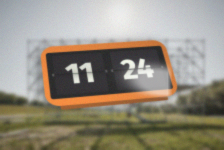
11:24
